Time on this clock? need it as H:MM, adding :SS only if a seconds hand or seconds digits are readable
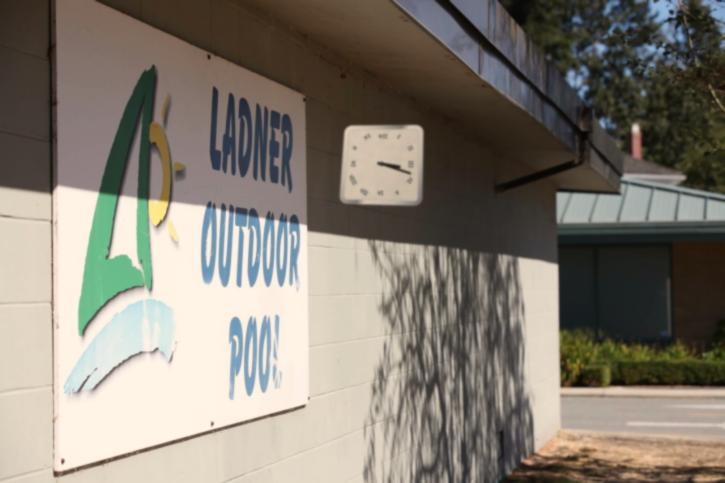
3:18
